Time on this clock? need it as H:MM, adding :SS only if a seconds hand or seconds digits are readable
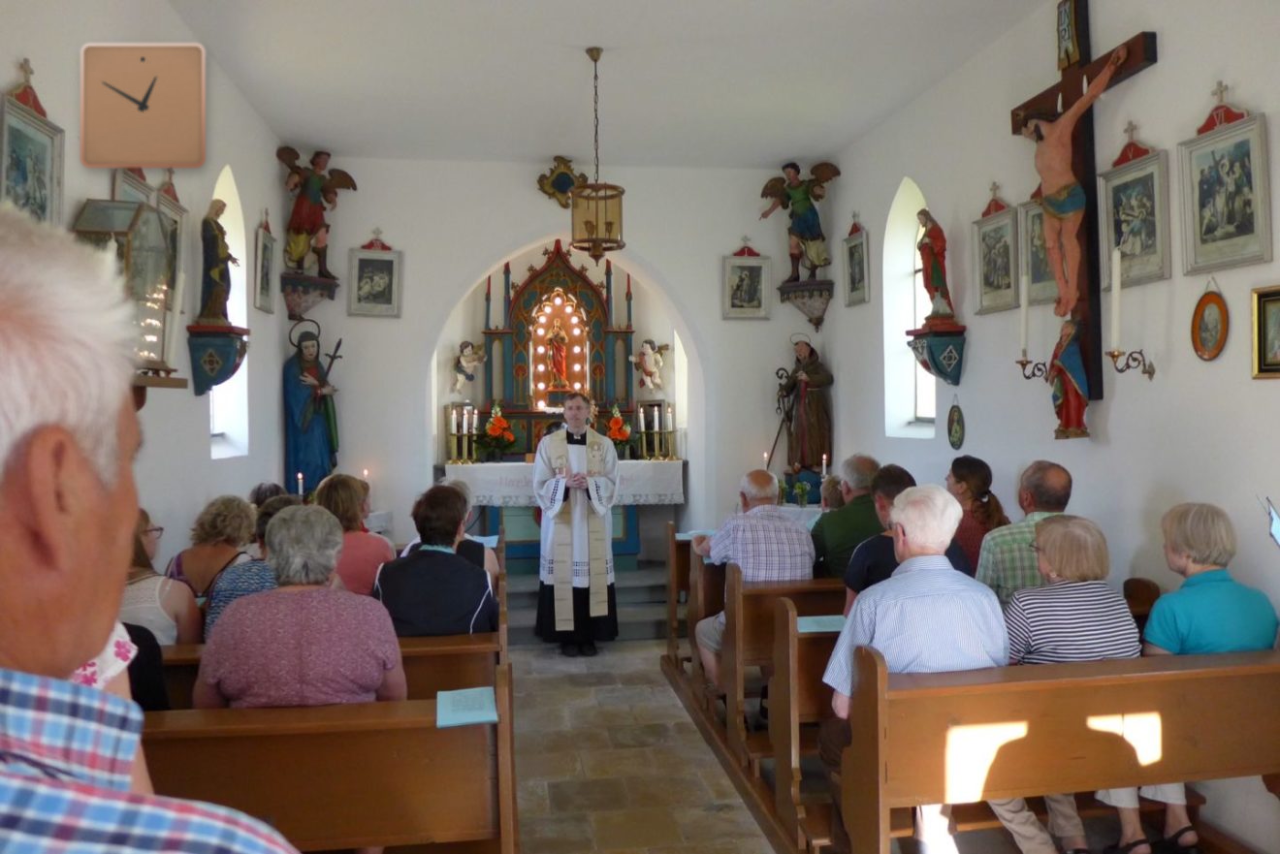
12:50
